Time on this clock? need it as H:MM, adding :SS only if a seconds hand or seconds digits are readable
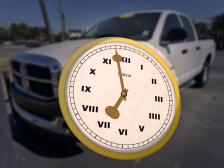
6:58
